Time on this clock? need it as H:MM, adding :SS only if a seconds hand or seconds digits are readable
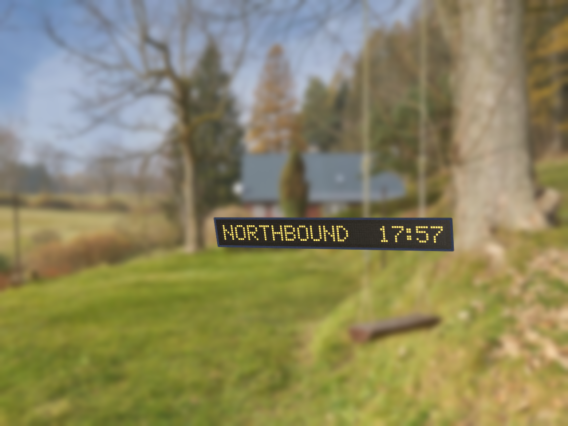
17:57
